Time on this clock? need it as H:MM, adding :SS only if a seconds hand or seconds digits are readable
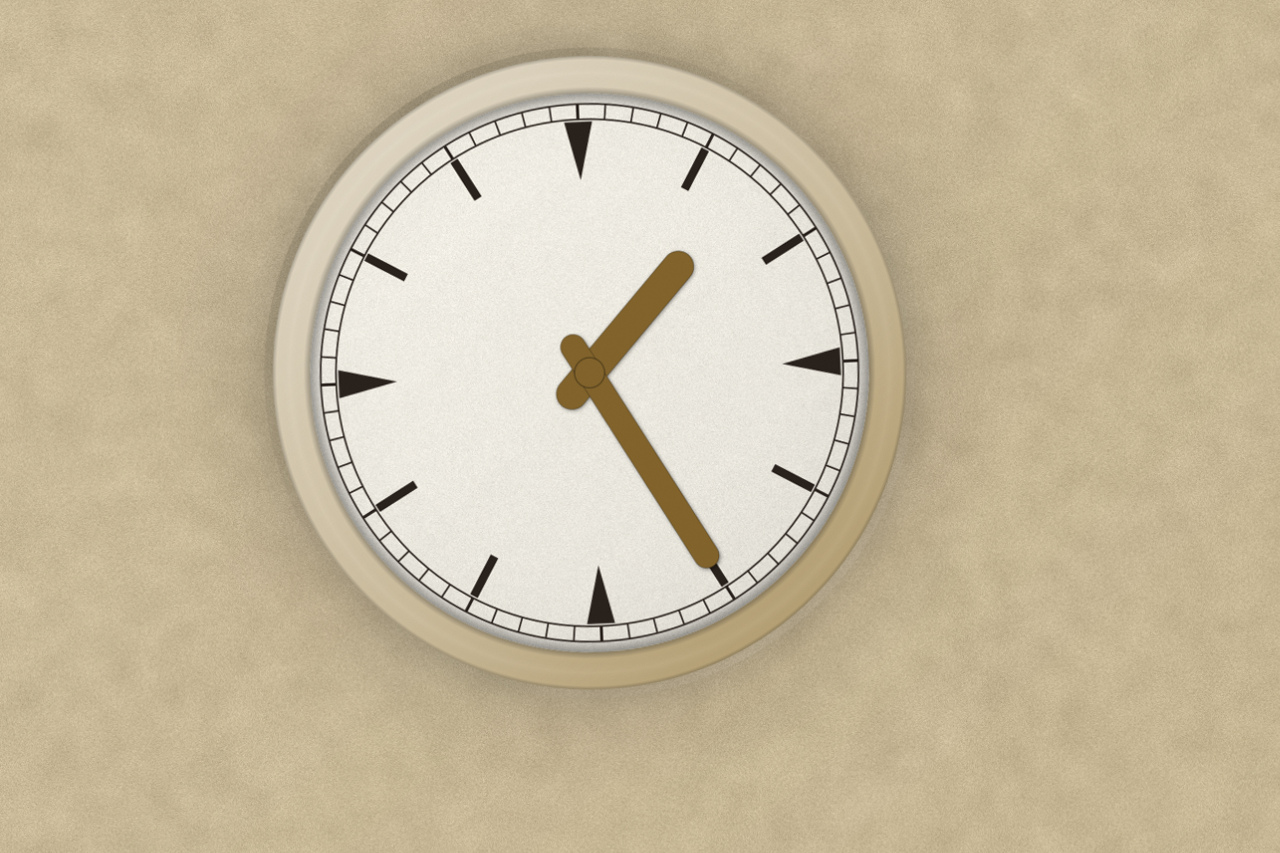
1:25
